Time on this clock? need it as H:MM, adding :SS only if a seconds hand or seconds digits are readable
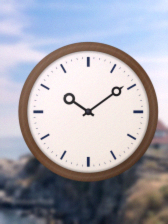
10:09
